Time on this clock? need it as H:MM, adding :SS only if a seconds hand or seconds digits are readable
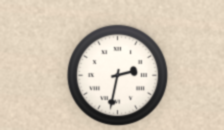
2:32
